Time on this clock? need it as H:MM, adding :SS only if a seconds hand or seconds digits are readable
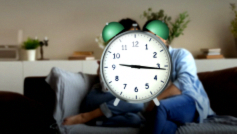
9:16
